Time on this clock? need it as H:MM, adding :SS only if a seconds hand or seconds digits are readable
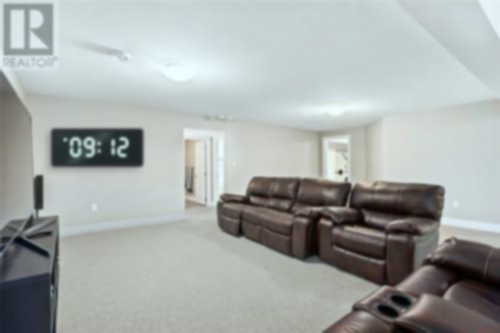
9:12
